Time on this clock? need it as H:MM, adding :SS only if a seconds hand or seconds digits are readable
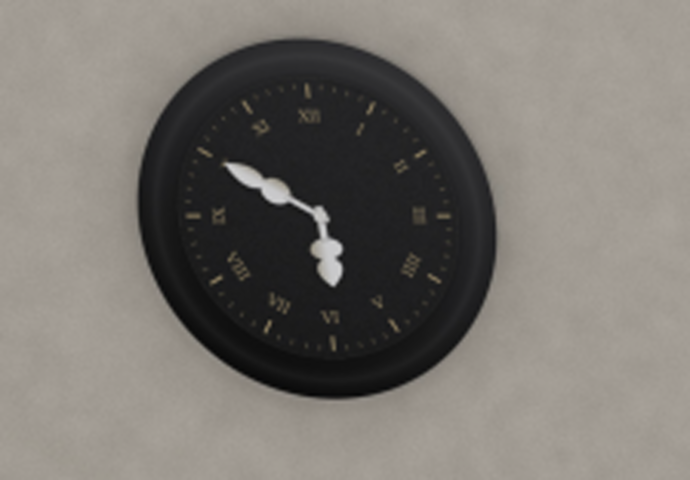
5:50
